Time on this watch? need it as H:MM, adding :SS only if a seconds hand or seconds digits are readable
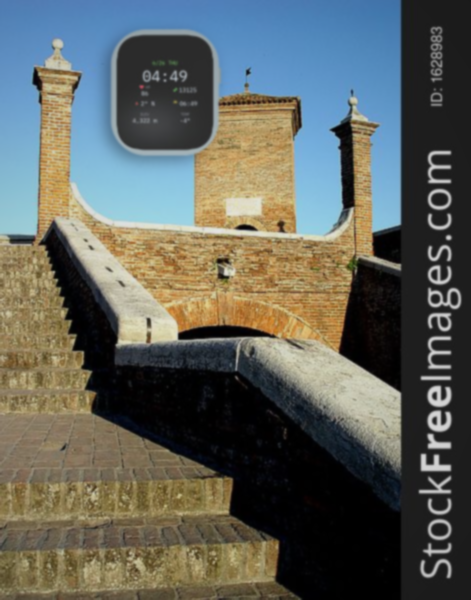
4:49
